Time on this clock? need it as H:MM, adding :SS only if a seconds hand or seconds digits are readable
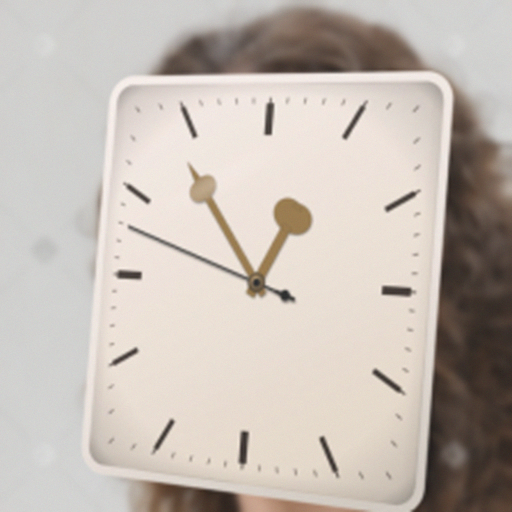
12:53:48
